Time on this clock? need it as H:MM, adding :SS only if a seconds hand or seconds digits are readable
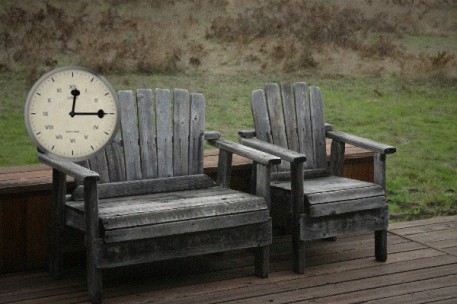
12:15
